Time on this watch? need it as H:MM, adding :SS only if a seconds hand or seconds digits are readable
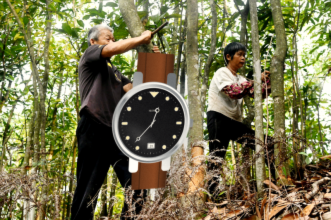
12:37
